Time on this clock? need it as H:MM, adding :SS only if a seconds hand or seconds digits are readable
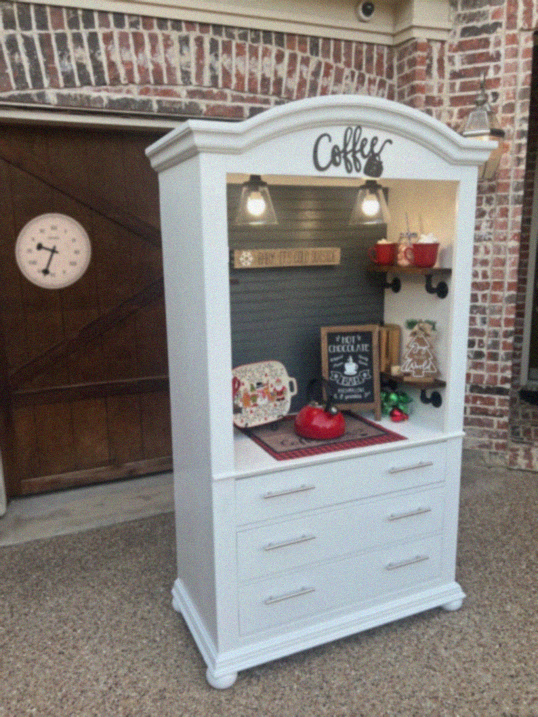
9:33
